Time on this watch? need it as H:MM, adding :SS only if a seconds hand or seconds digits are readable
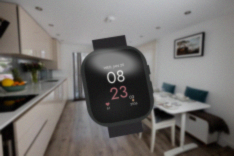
8:23
